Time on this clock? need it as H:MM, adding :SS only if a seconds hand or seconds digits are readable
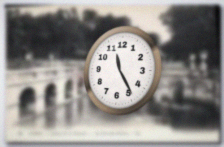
11:24
